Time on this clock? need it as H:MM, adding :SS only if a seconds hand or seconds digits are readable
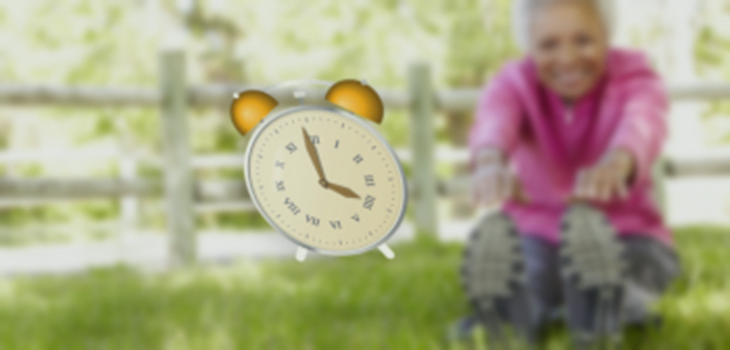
3:59
